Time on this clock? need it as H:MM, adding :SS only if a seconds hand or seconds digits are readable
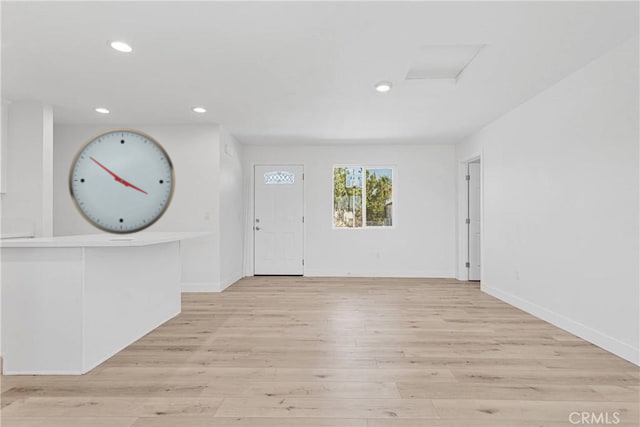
3:51
